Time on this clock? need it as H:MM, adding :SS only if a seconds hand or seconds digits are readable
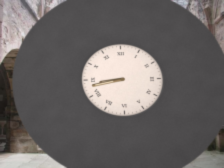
8:43
